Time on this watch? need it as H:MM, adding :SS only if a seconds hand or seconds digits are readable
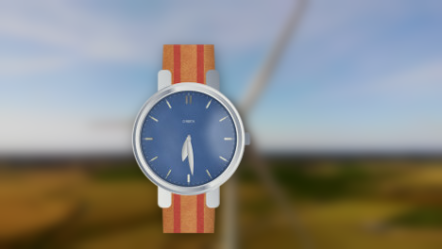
6:29
